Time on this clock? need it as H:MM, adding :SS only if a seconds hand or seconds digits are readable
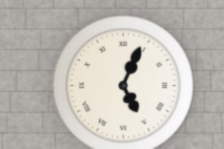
5:04
